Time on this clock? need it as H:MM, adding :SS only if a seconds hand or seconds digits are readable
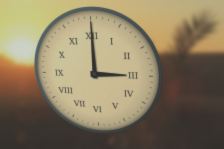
3:00
